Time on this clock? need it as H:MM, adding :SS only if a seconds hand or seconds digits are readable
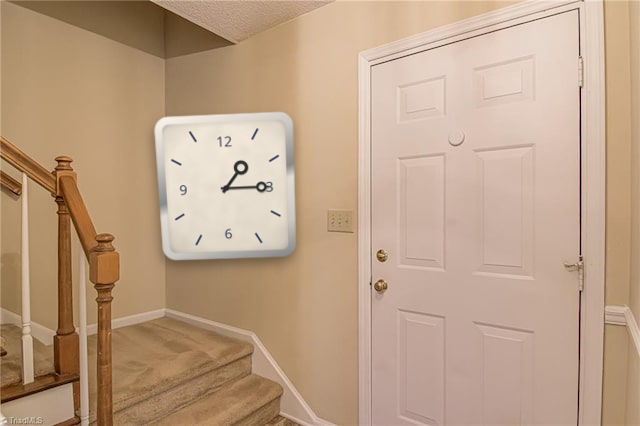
1:15
